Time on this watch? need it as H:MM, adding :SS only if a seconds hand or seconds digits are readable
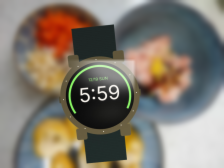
5:59
